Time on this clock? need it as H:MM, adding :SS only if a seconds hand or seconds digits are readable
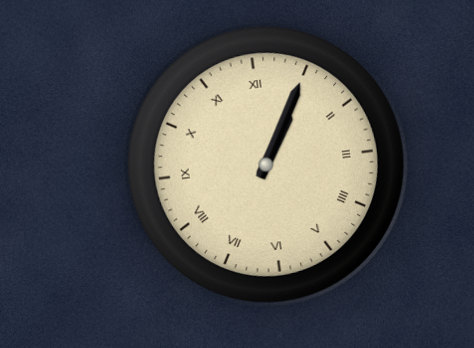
1:05
